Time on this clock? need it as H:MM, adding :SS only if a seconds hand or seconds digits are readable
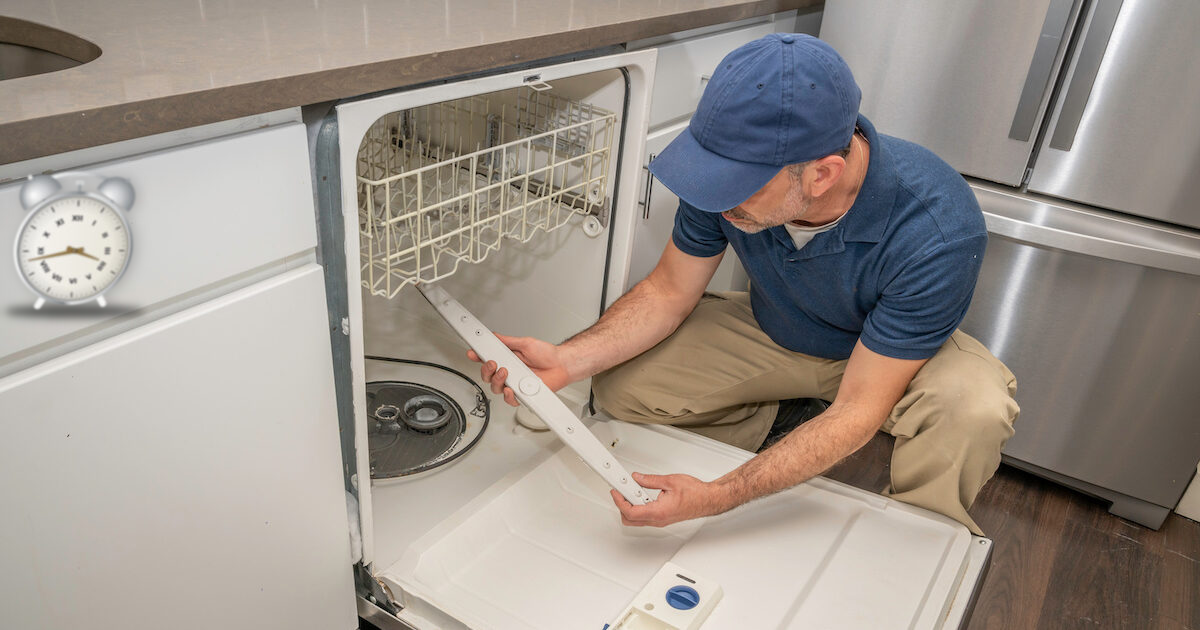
3:43
